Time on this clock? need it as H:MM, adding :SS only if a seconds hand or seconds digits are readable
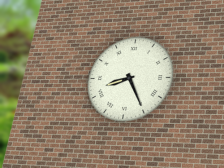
8:25
